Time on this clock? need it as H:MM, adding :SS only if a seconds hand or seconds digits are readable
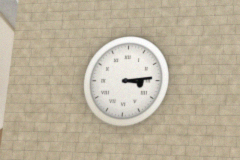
3:14
